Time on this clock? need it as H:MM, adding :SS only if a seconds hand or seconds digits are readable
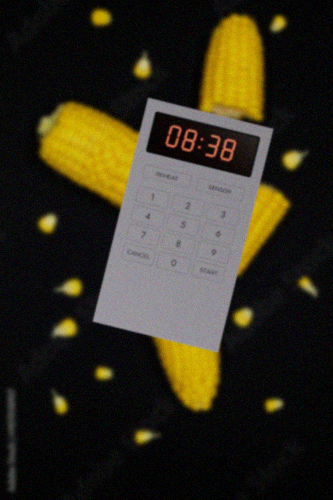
8:38
